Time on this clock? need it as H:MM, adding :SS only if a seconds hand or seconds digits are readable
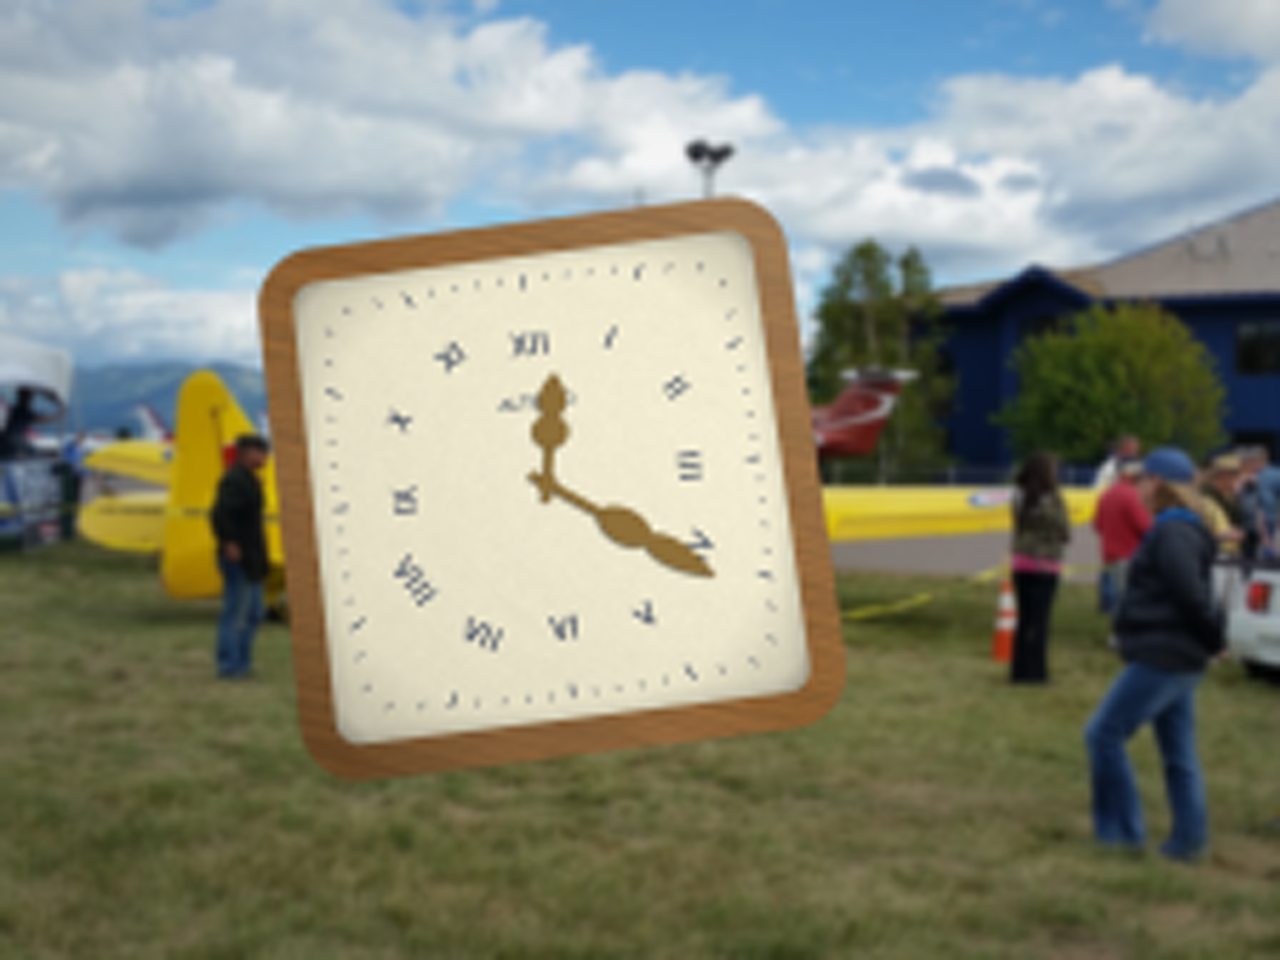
12:21
